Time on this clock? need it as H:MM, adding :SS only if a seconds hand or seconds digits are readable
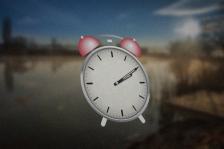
2:10
